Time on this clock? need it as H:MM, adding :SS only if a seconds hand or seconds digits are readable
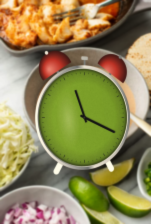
11:19
